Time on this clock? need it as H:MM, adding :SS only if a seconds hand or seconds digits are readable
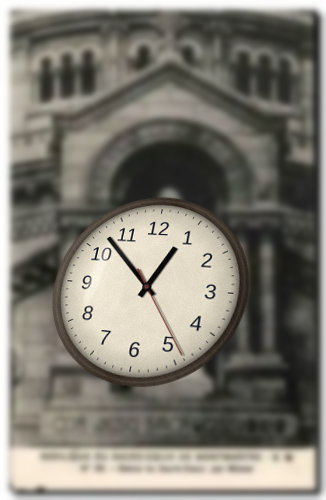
12:52:24
